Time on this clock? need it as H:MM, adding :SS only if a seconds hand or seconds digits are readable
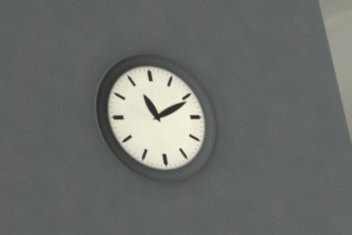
11:11
